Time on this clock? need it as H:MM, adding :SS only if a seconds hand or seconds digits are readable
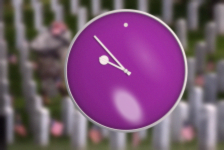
9:53
